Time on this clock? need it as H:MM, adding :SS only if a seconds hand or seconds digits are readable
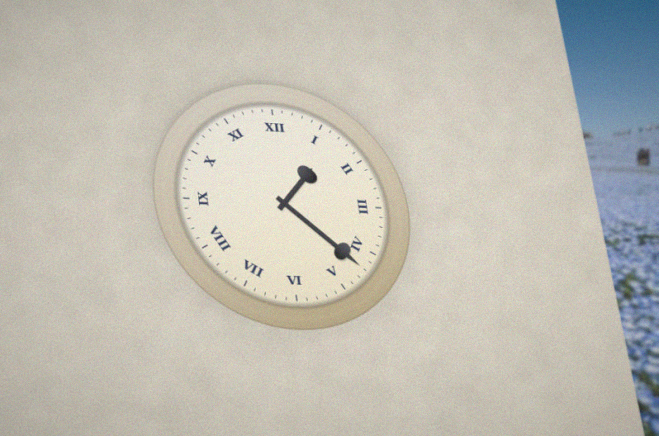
1:22
